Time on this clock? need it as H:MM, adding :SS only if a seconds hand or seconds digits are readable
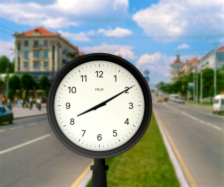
8:10
